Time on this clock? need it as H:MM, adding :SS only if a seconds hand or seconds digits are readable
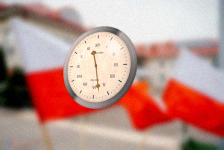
11:28
